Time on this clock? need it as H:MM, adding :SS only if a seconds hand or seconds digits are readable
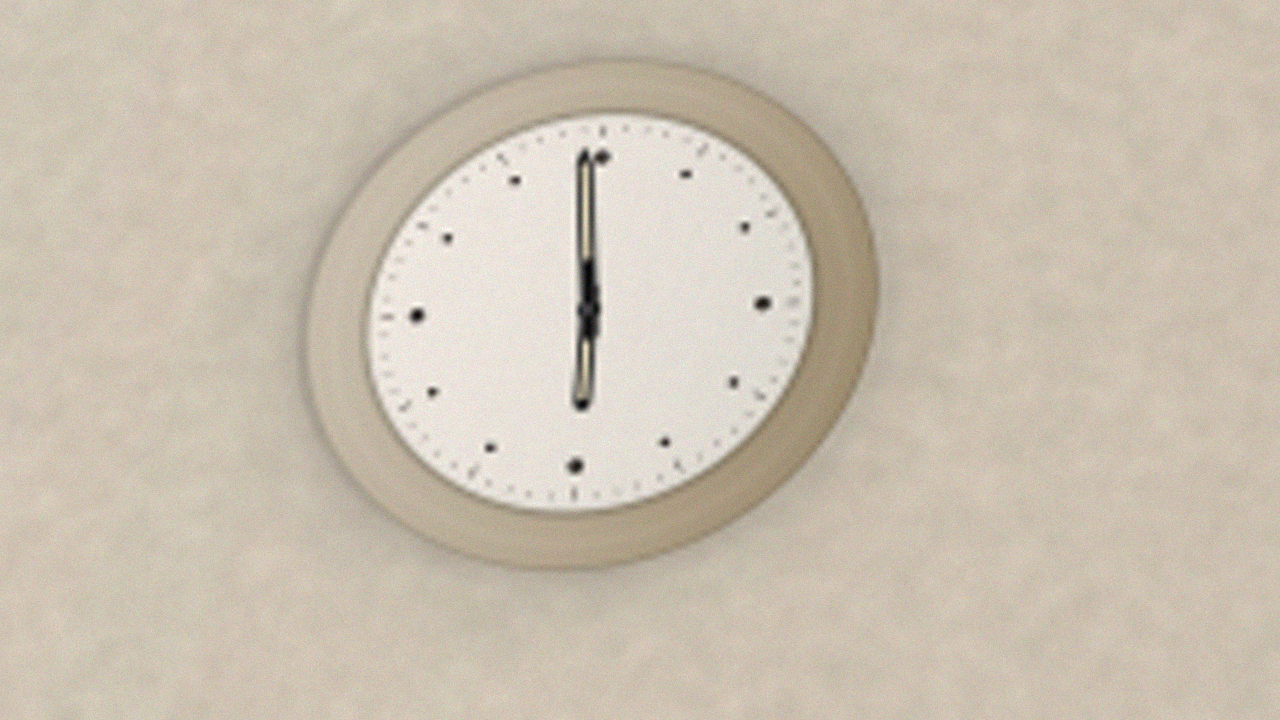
5:59
